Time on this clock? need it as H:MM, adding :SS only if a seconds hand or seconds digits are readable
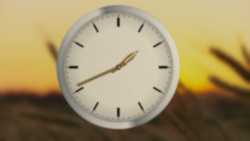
1:41
